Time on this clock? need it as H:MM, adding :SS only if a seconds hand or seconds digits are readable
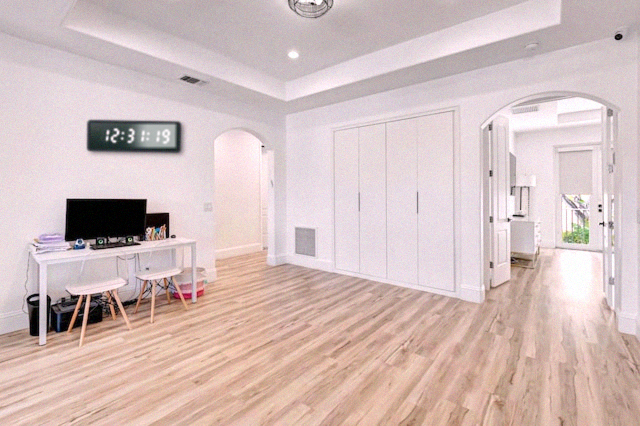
12:31:19
